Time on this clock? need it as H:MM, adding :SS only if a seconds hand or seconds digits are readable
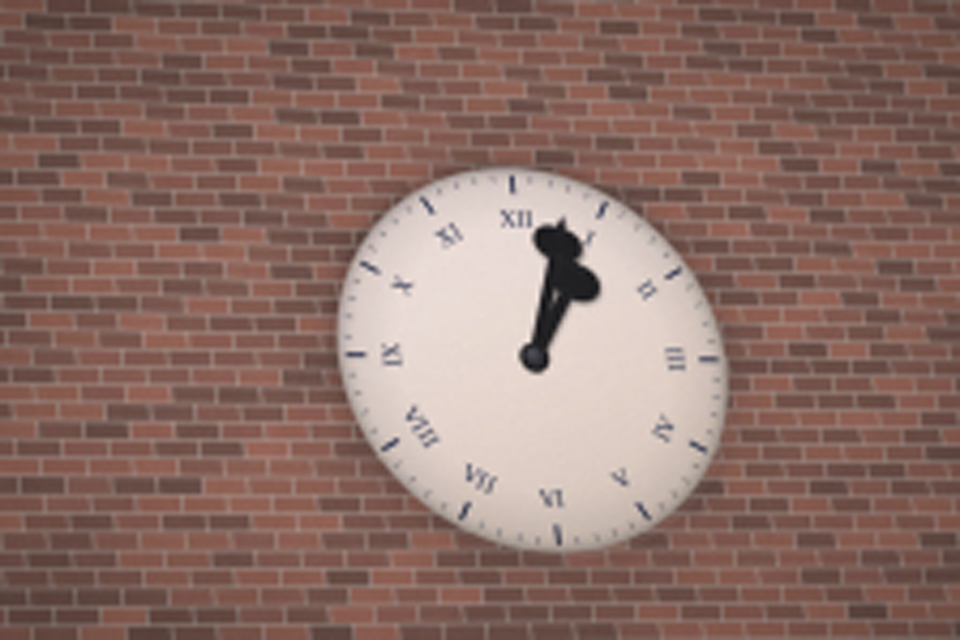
1:03
